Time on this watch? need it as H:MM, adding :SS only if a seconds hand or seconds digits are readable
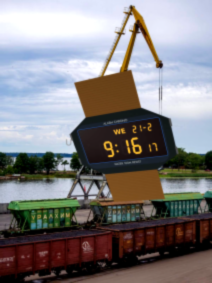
9:16
